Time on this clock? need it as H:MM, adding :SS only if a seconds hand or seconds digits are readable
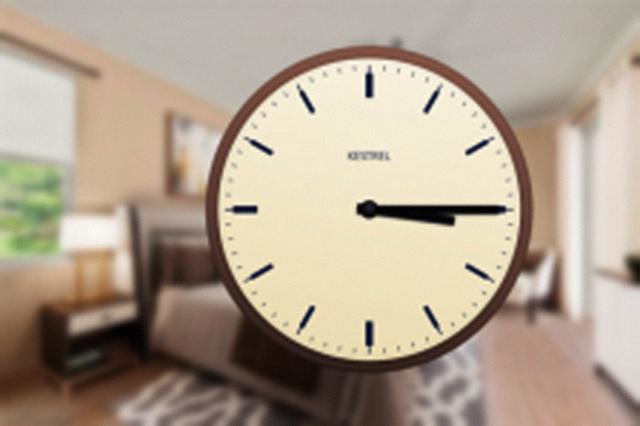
3:15
